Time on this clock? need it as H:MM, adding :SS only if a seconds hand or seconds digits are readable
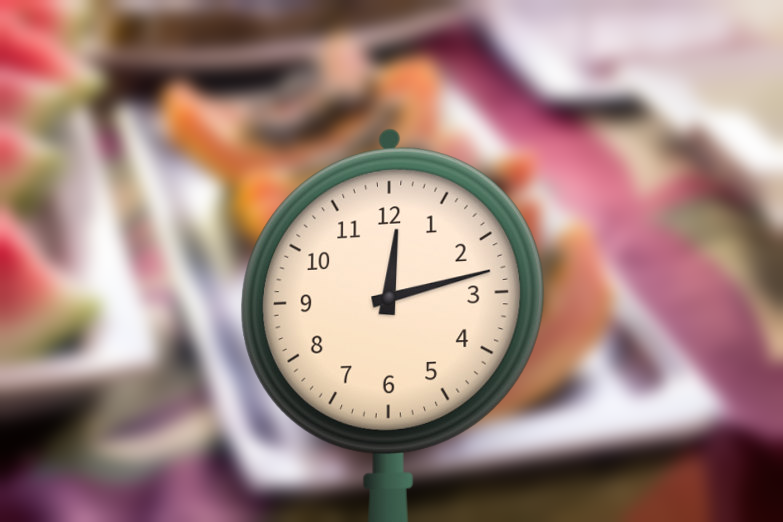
12:13
